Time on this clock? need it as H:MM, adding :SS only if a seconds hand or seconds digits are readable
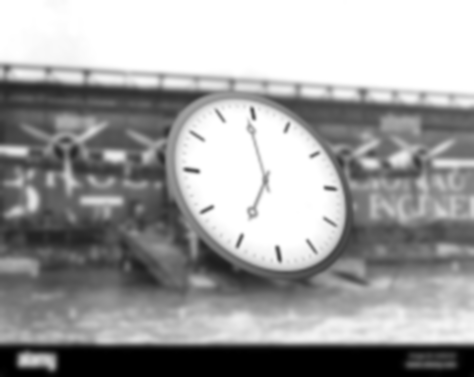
6:59
